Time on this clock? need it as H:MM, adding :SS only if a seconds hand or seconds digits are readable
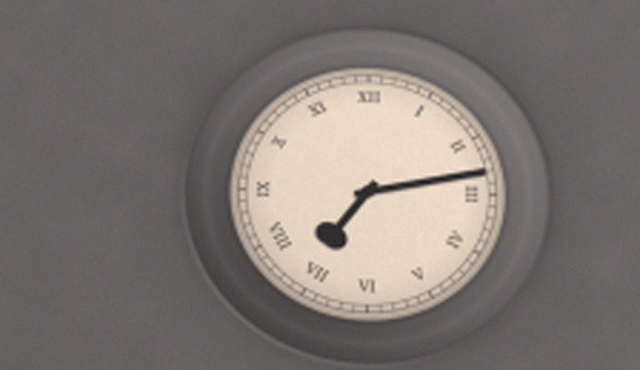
7:13
